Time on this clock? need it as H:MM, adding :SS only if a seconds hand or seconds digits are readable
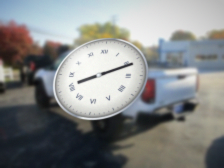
8:11
